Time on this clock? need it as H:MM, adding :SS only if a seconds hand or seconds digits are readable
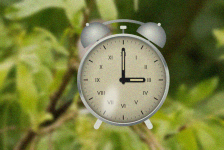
3:00
